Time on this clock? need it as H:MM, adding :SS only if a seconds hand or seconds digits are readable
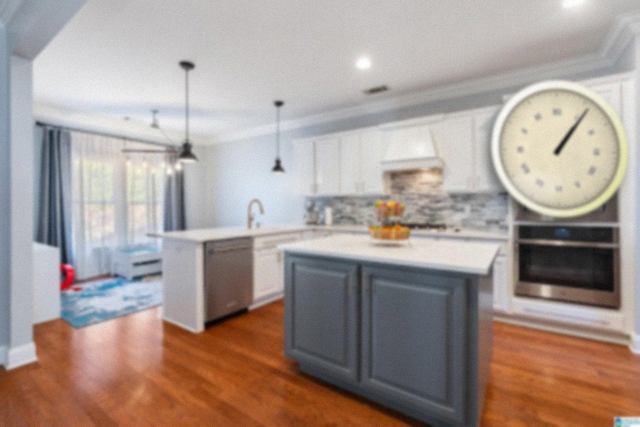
1:06
